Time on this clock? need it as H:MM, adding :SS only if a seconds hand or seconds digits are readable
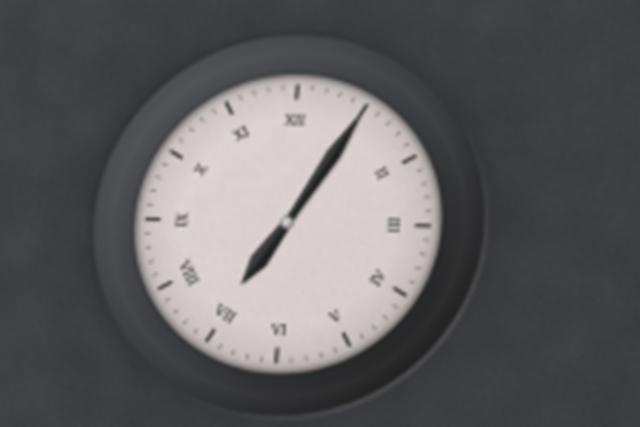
7:05
